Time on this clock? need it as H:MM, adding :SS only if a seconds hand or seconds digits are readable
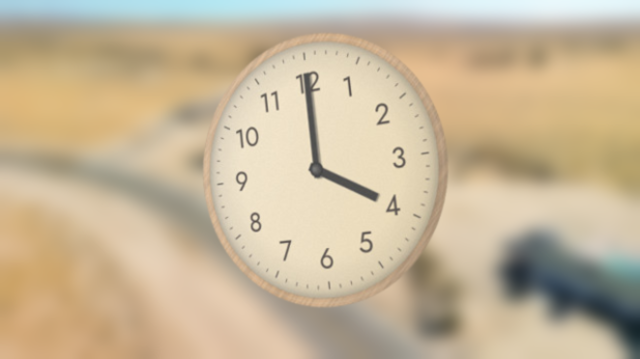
4:00
